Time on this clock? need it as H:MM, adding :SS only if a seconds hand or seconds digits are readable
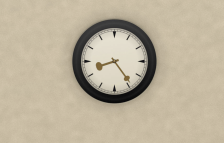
8:24
